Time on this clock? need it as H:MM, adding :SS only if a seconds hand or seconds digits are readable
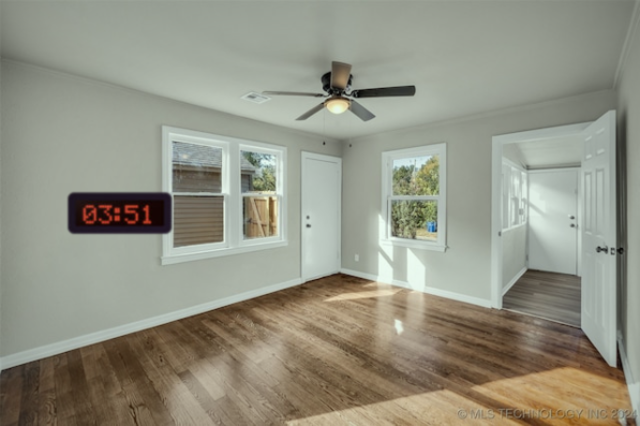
3:51
